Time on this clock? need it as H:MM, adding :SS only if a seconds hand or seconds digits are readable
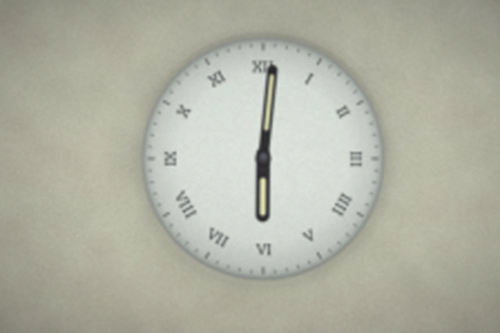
6:01
